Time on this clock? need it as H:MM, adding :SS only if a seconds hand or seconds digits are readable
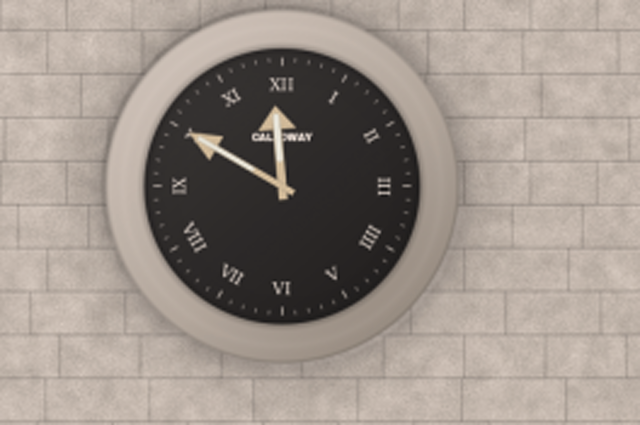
11:50
